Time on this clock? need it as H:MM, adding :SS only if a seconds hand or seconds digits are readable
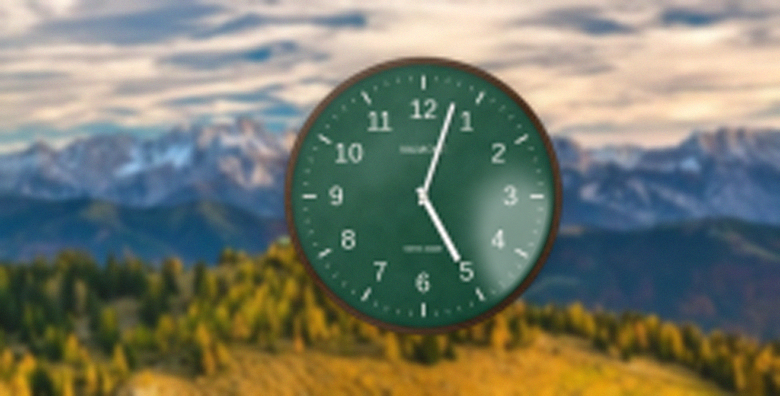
5:03
